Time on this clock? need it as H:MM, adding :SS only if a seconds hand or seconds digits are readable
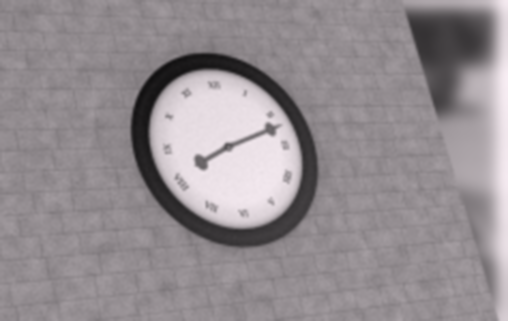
8:12
